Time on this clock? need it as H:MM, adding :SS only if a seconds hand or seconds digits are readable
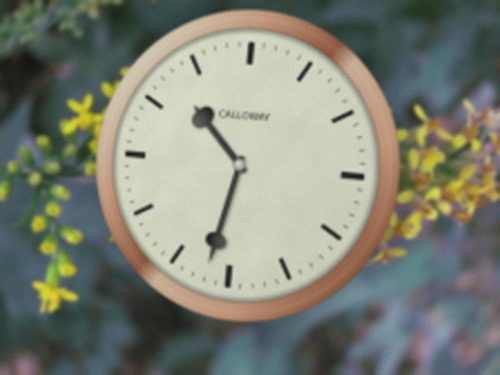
10:32
